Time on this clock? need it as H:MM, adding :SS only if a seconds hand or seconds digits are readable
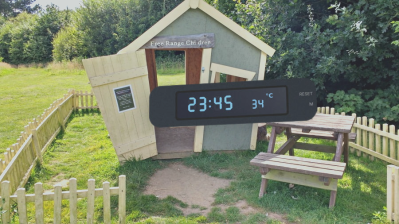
23:45
